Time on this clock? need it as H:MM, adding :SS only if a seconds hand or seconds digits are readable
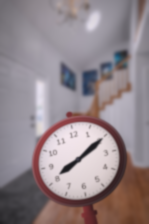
8:10
